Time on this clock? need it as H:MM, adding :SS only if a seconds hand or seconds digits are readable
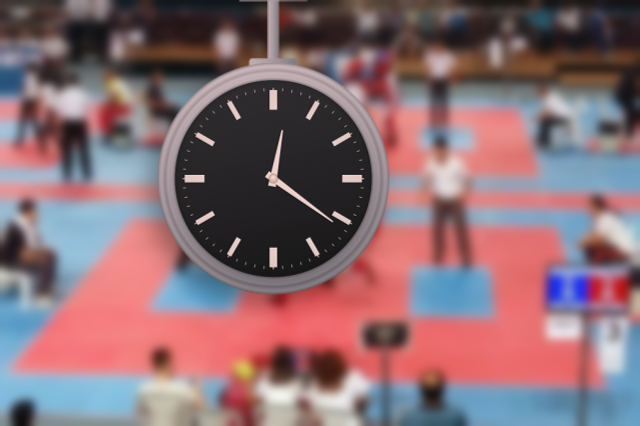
12:21
